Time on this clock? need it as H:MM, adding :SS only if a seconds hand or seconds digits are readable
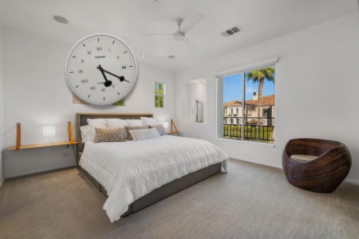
5:20
